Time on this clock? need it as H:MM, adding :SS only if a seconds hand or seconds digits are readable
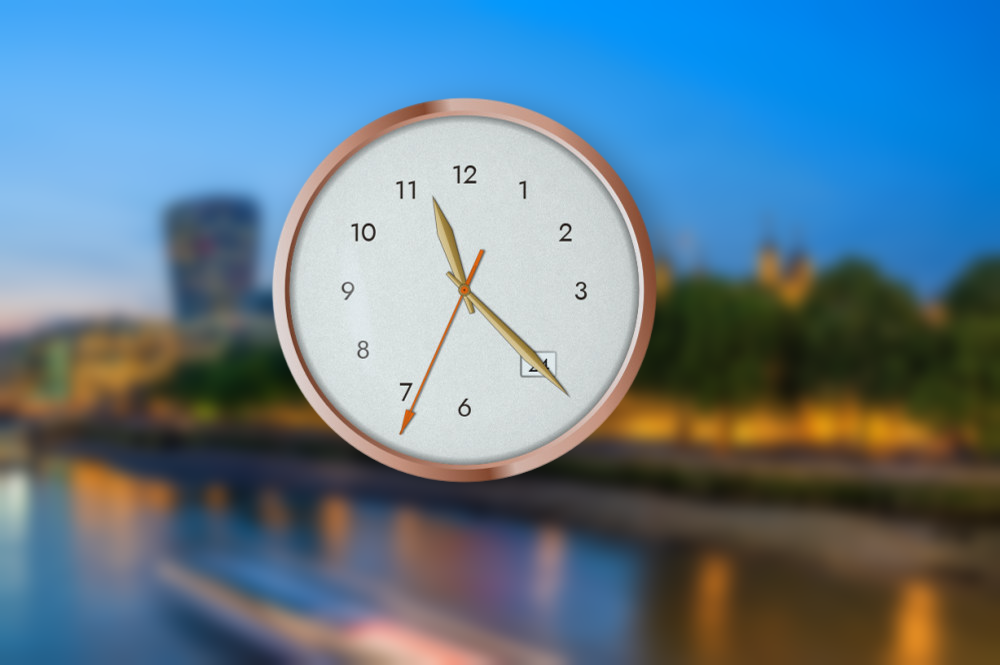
11:22:34
